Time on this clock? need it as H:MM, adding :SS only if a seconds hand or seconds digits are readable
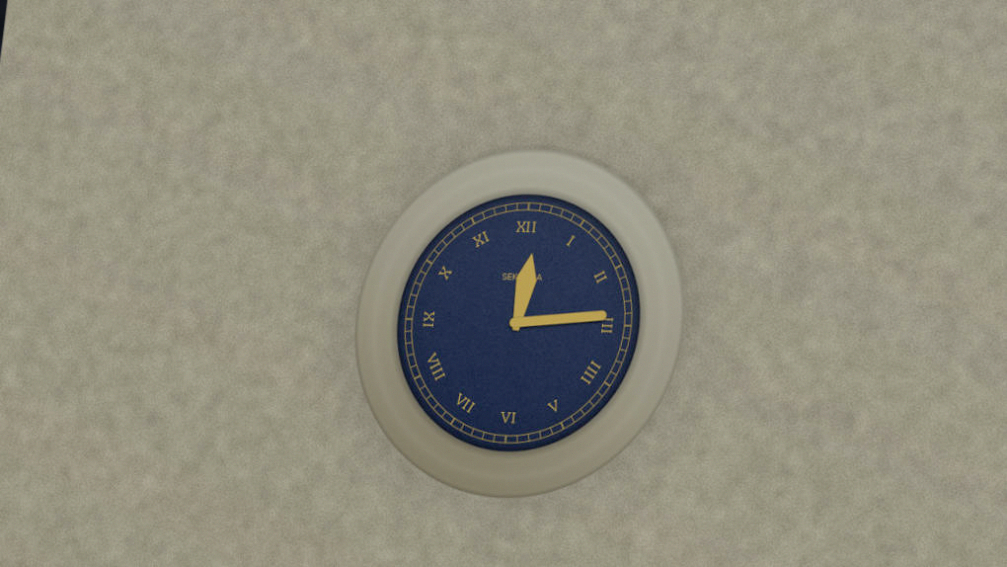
12:14
